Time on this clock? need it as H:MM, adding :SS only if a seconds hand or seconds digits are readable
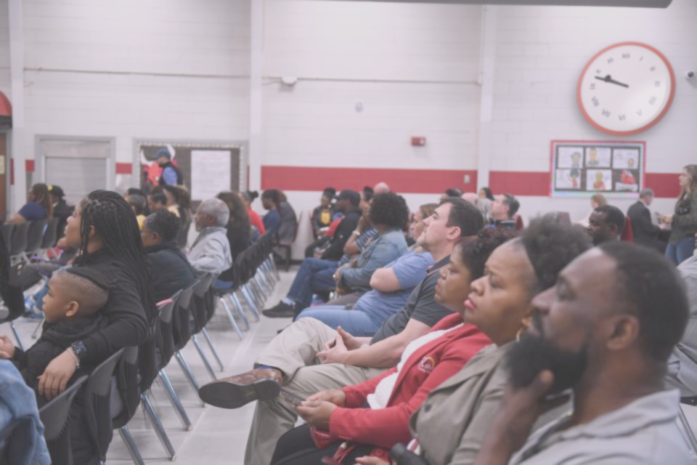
9:48
